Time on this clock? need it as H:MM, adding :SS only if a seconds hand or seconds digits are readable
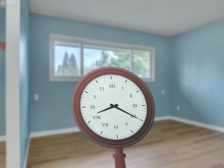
8:20
